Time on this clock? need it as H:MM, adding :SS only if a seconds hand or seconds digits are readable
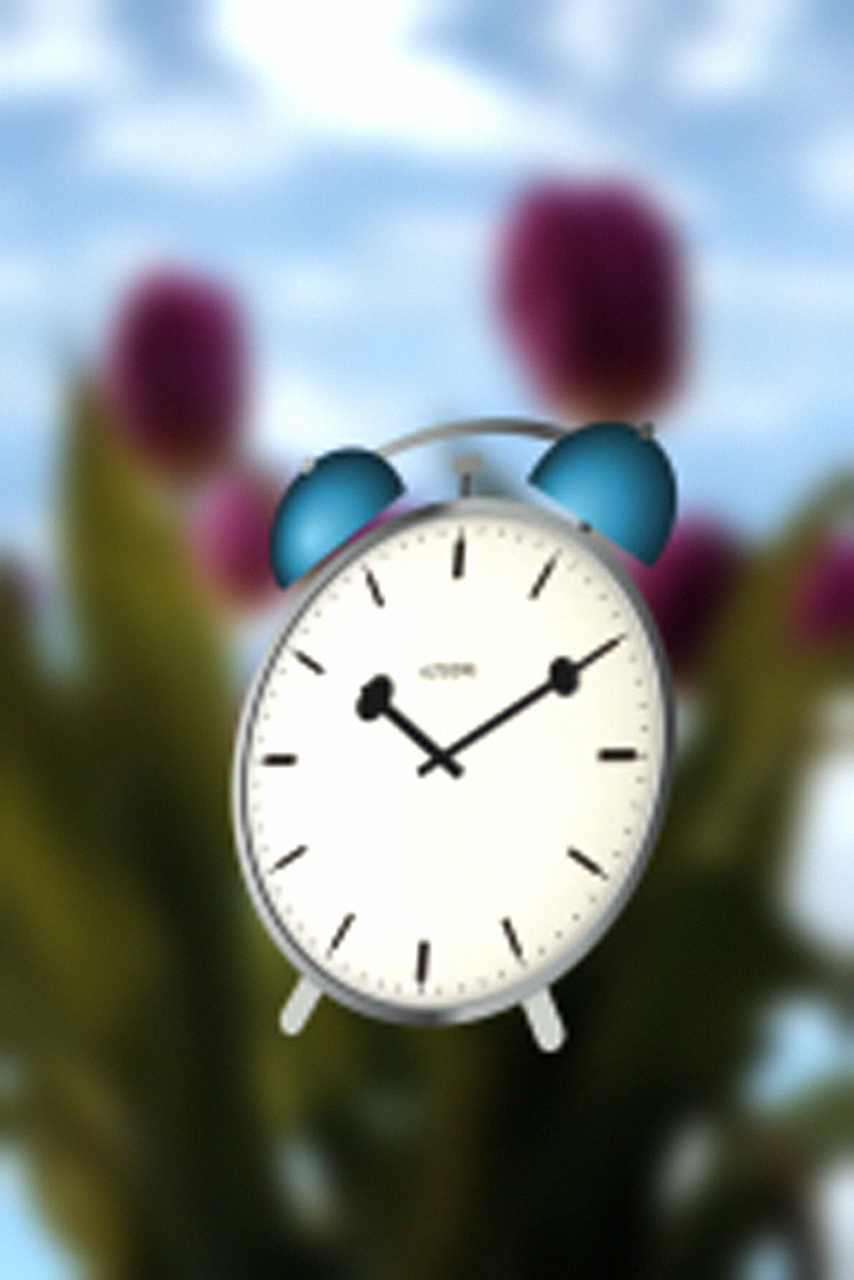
10:10
